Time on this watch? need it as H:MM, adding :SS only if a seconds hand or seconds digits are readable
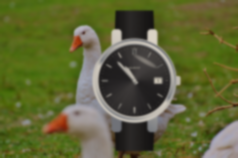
10:53
